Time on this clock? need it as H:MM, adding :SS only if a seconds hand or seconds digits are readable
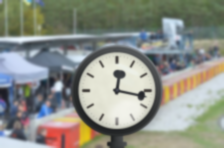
12:17
